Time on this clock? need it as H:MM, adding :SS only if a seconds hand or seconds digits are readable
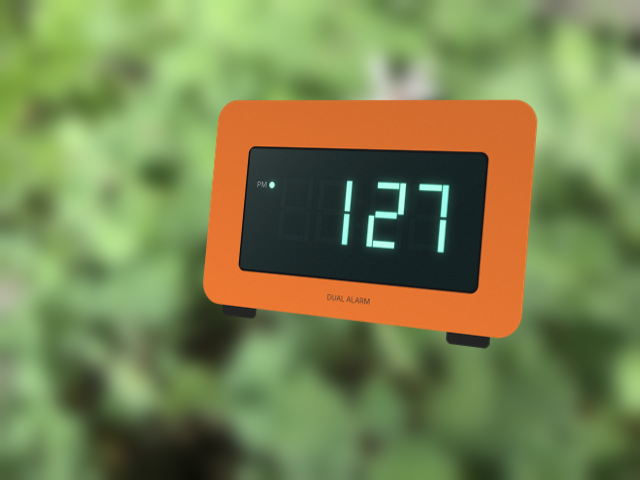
1:27
